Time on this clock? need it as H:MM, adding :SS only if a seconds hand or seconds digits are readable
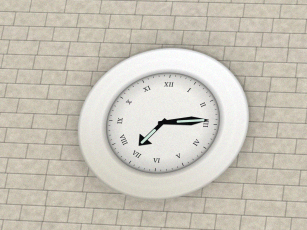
7:14
